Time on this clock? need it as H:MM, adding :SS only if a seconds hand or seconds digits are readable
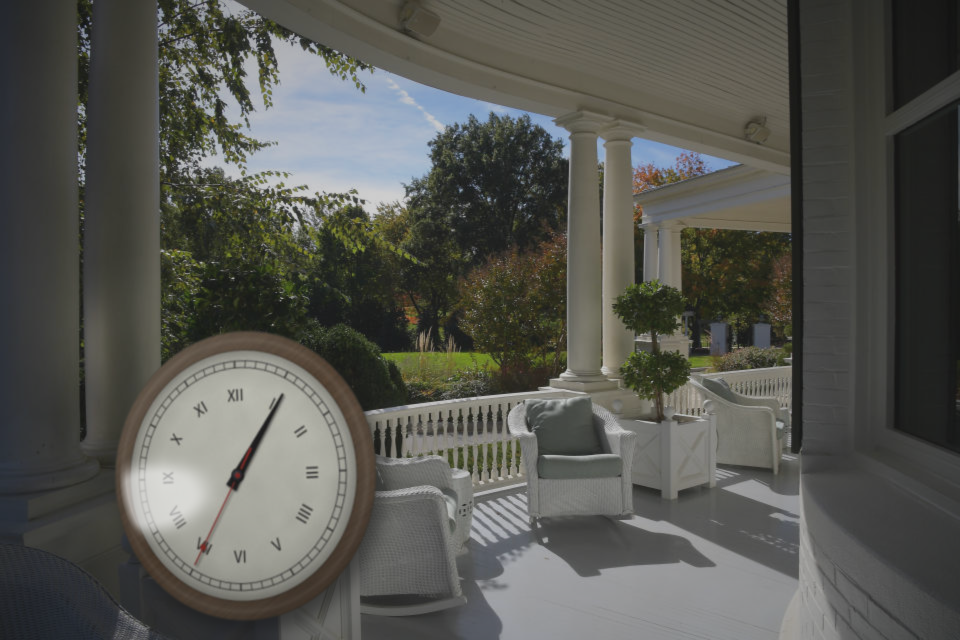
1:05:35
